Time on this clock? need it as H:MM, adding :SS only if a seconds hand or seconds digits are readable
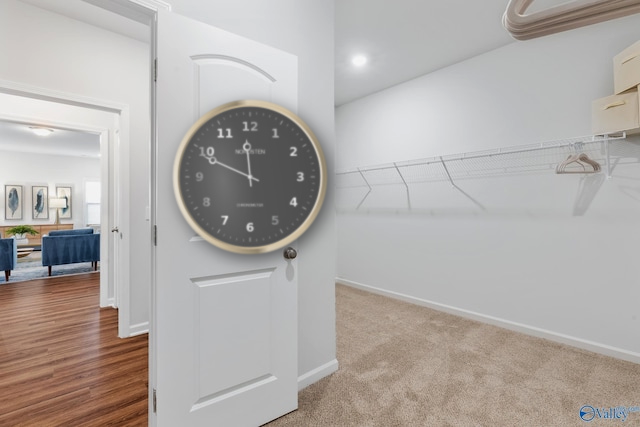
11:49
